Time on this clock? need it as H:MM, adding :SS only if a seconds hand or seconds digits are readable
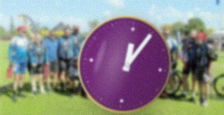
12:05
